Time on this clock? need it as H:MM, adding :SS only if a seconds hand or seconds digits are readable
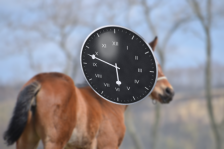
5:48
